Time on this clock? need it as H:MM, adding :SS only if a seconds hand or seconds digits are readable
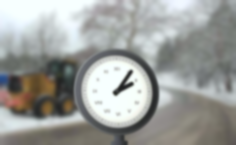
2:06
